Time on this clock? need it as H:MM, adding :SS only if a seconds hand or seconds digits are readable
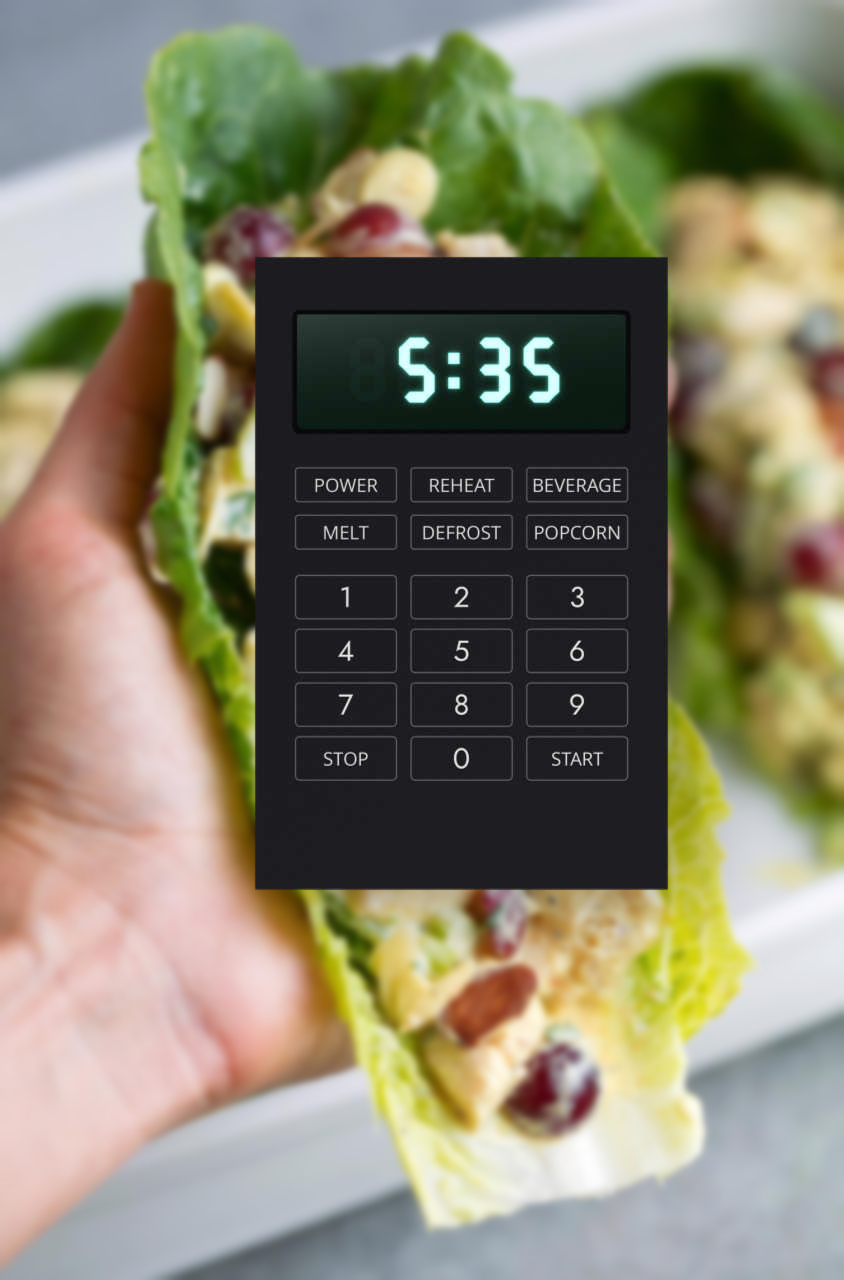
5:35
